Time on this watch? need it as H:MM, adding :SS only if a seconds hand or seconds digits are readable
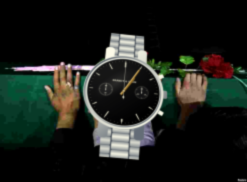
1:05
